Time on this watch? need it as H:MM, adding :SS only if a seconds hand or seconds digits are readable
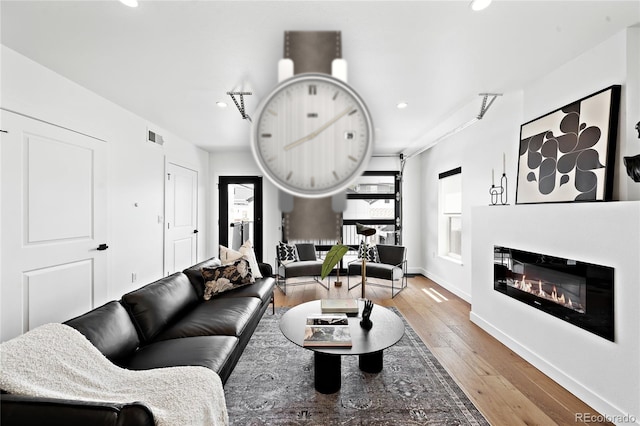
8:09
